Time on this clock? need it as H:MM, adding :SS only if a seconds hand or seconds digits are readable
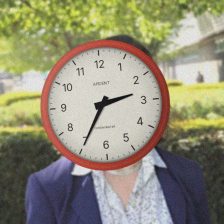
2:35
